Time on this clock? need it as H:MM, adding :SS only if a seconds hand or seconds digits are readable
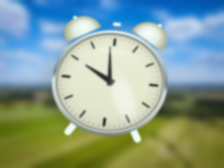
9:59
